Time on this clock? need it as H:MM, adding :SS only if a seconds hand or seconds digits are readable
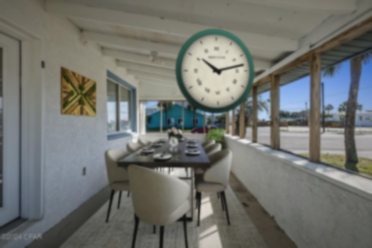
10:13
